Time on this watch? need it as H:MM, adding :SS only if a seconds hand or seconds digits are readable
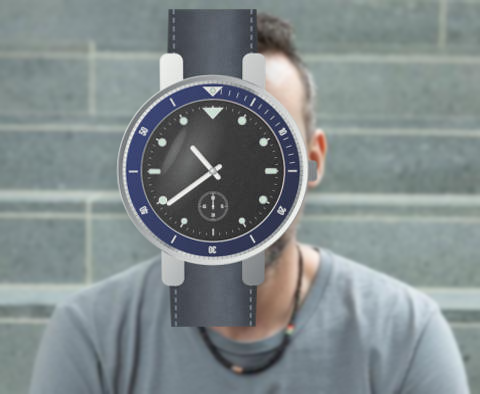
10:39
